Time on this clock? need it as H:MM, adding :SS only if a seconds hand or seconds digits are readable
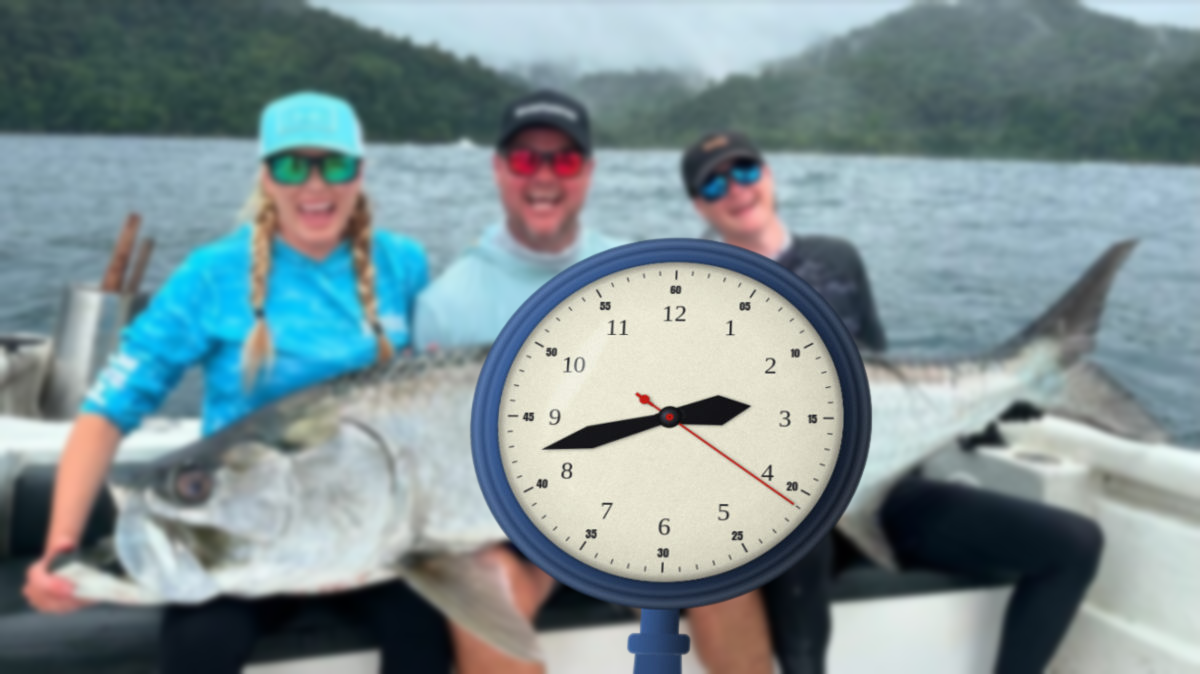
2:42:21
